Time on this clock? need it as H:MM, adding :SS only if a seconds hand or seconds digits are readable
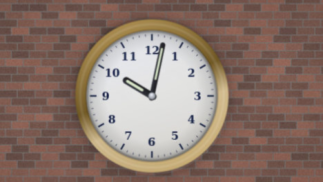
10:02
